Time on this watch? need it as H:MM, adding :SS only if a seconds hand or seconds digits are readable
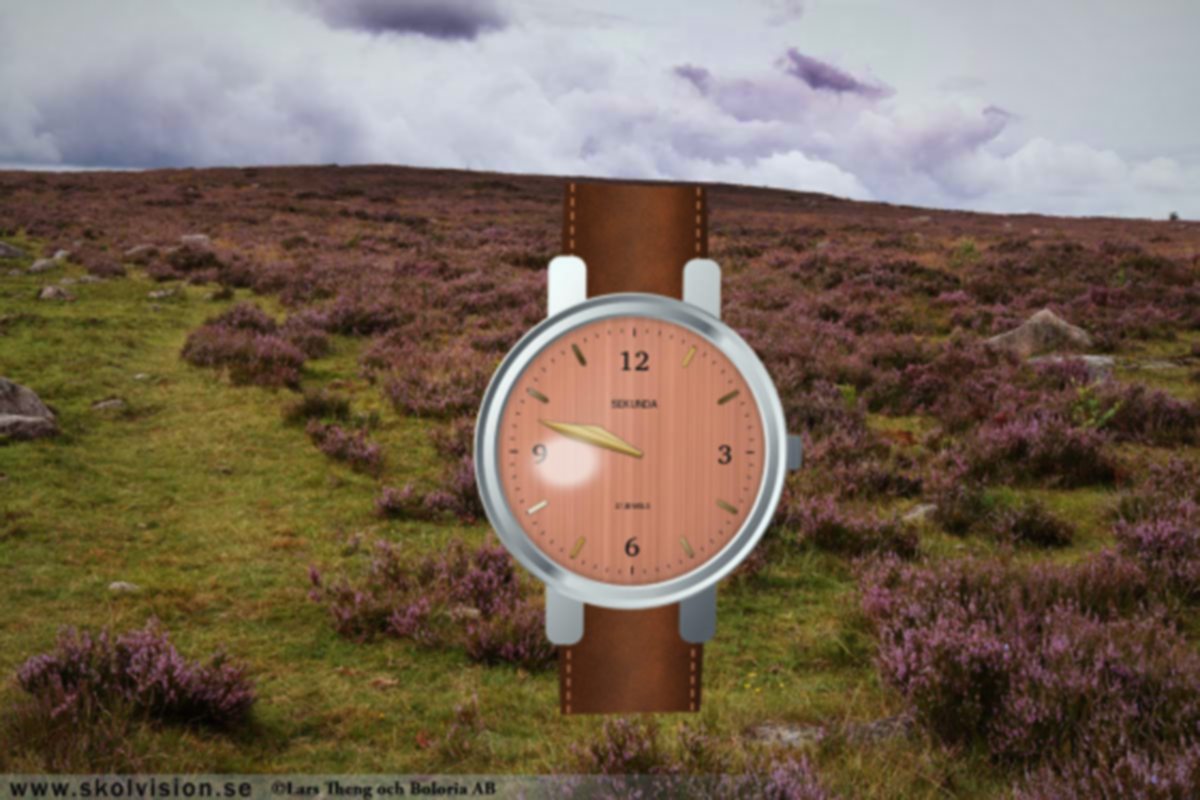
9:48
